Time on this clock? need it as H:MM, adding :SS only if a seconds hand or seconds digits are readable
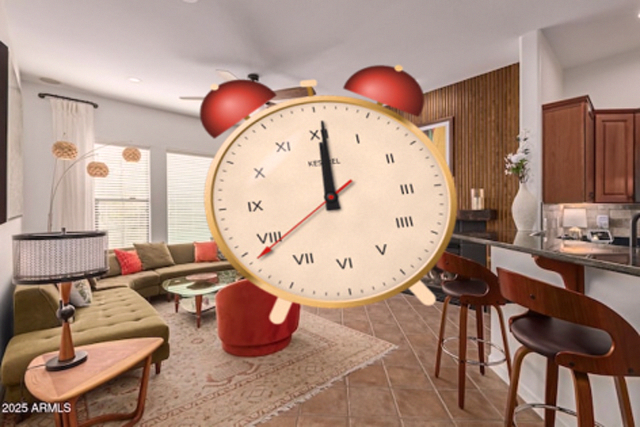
12:00:39
